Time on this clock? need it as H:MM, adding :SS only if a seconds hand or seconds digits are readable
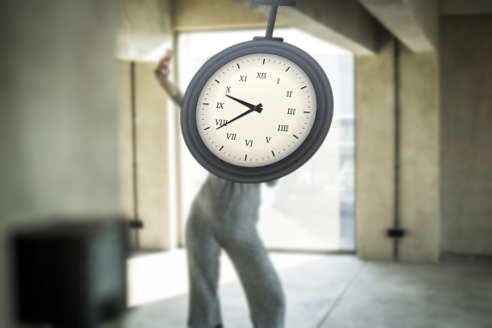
9:39
